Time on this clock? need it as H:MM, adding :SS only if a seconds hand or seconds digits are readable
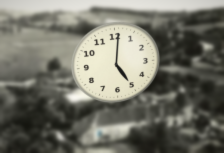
5:01
